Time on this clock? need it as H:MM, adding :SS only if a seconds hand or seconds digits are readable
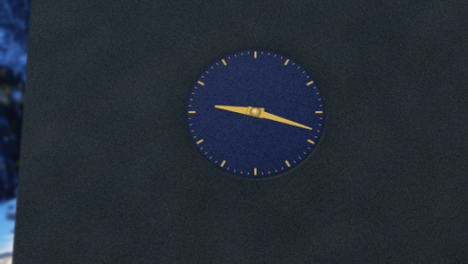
9:18
